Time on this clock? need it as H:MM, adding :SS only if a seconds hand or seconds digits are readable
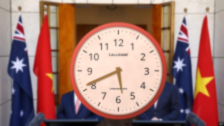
5:41
